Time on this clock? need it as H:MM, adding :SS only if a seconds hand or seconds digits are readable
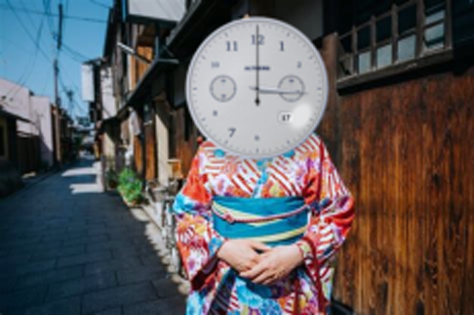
3:16
